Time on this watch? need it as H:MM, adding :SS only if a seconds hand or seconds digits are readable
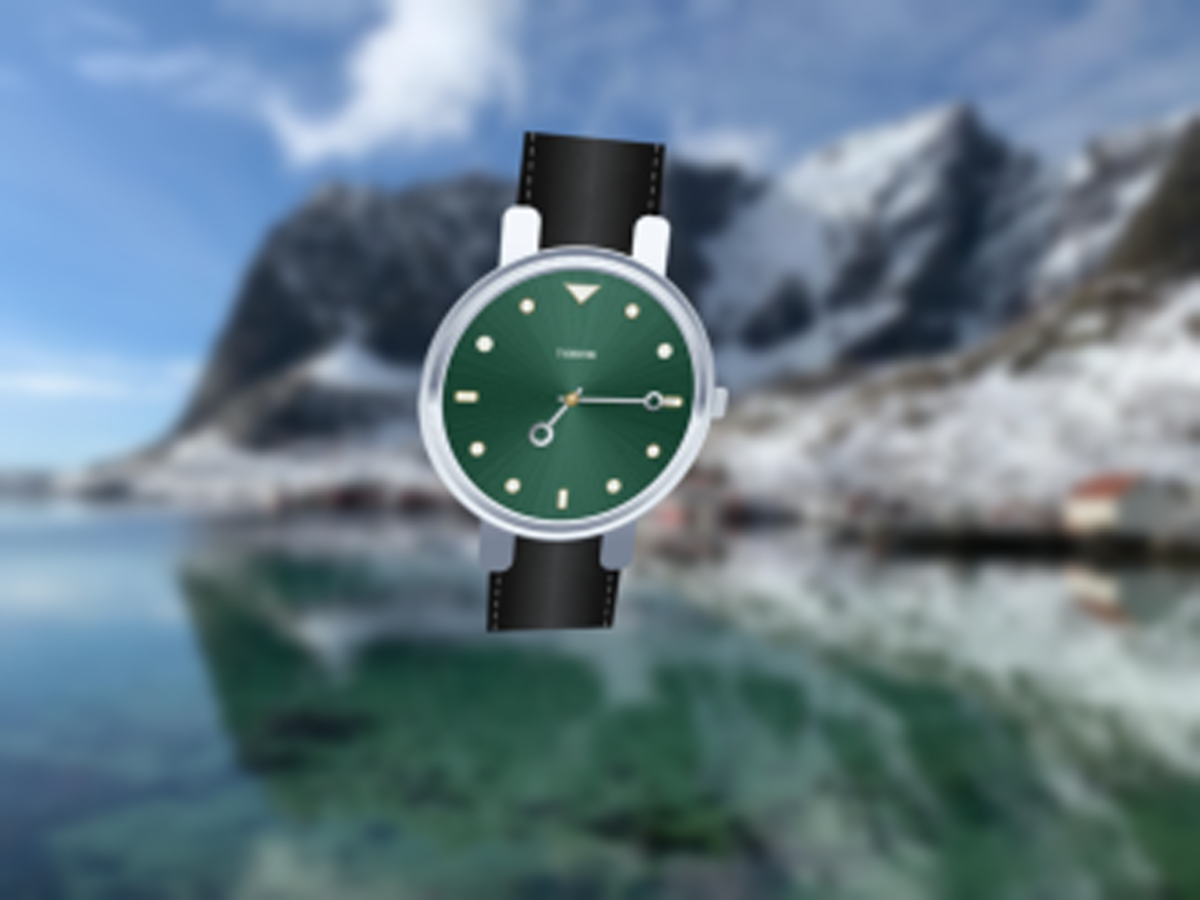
7:15
